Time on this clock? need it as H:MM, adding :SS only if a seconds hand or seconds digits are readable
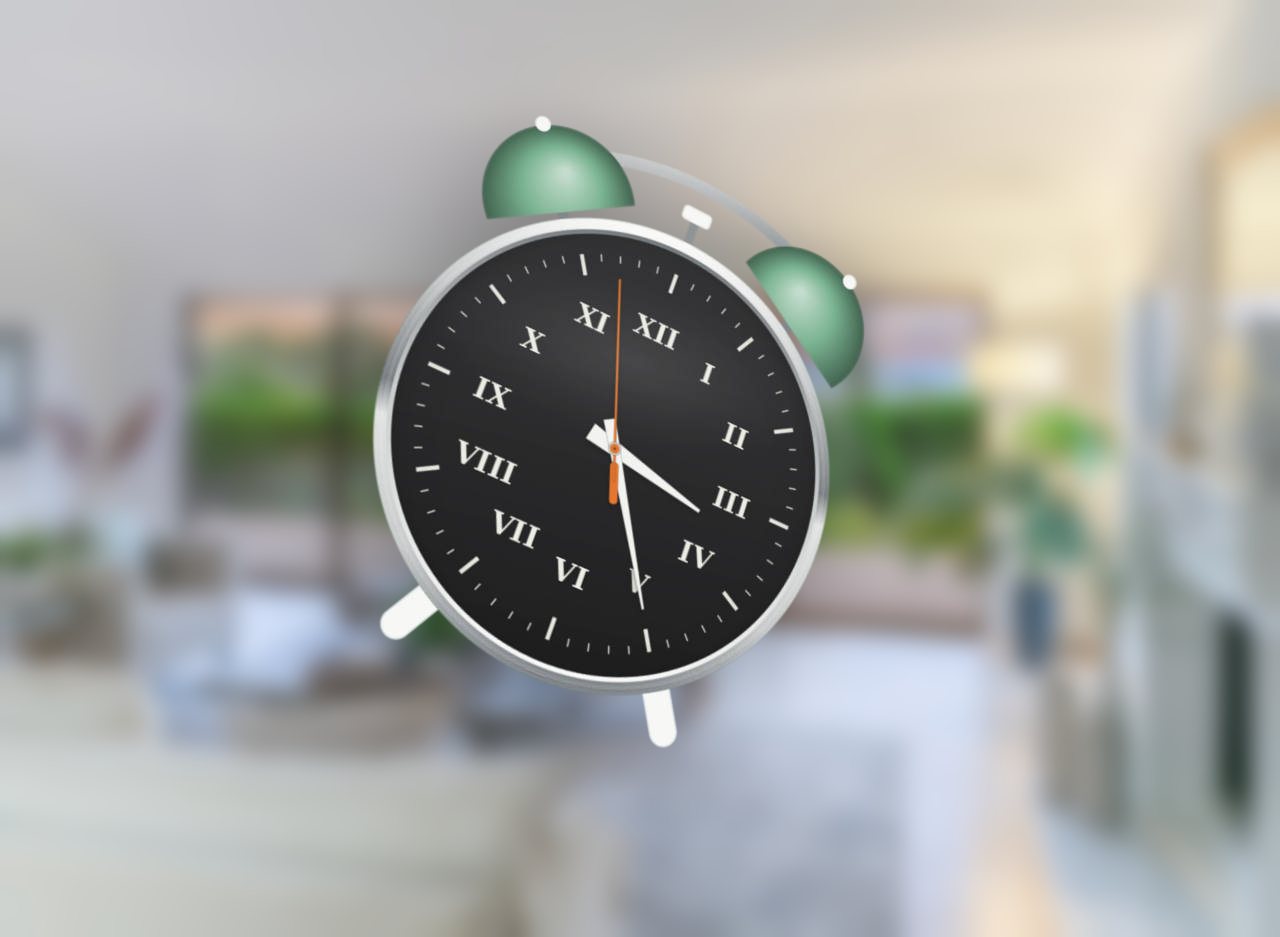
3:24:57
